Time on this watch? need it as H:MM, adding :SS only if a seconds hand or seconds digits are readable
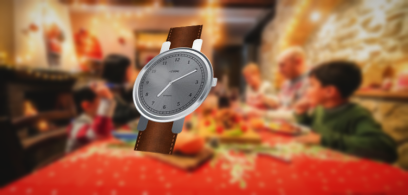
7:10
